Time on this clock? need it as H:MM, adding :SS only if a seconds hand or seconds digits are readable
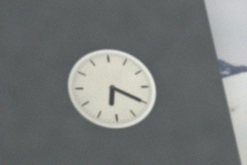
6:20
